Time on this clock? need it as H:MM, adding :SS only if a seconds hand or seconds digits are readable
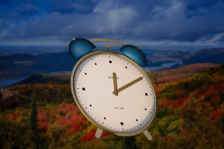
12:10
